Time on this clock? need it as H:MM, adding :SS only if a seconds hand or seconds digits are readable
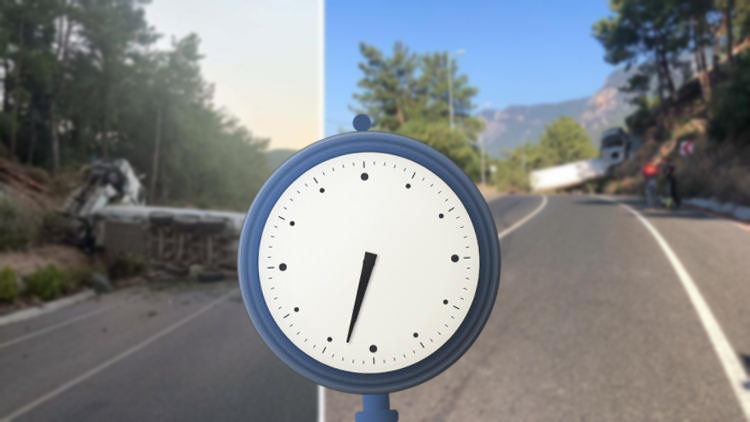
6:33
